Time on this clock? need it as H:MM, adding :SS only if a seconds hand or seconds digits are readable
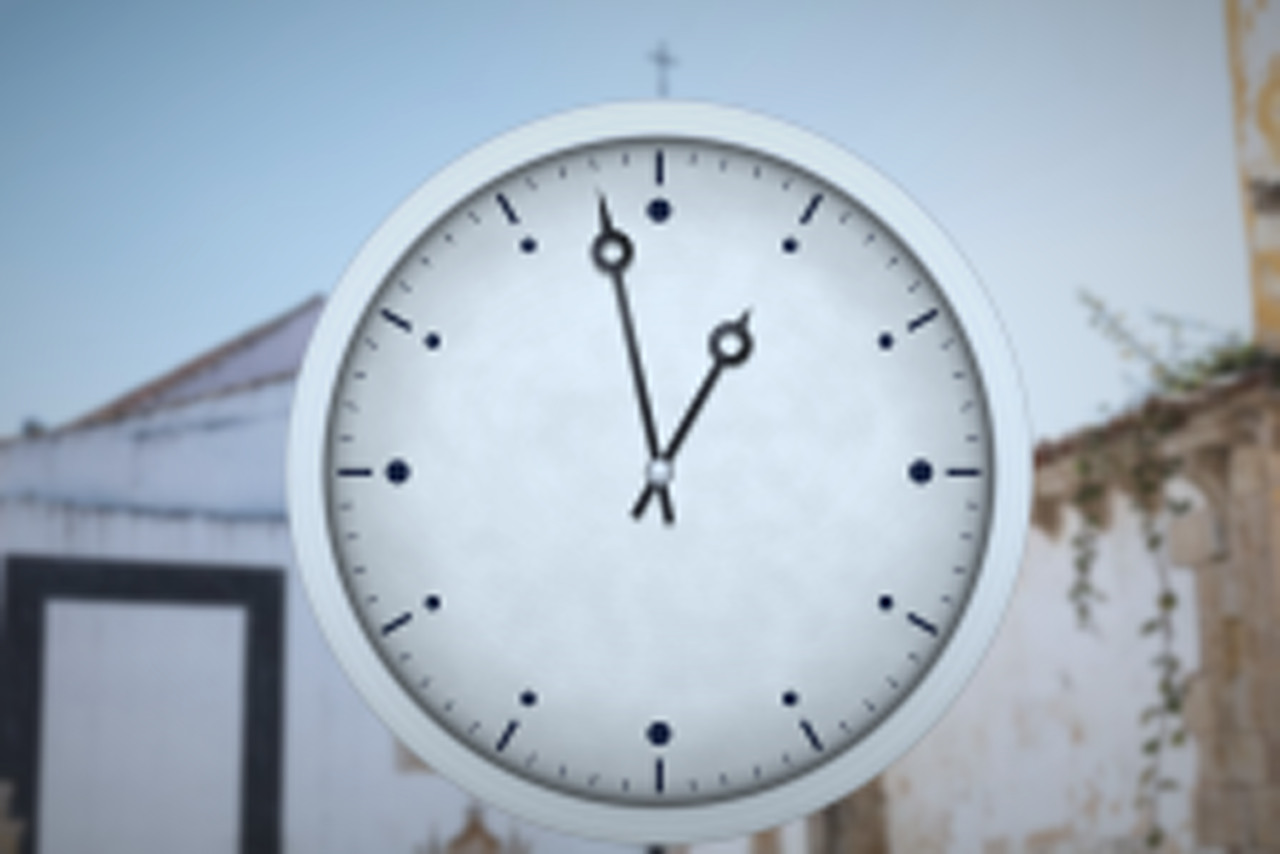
12:58
